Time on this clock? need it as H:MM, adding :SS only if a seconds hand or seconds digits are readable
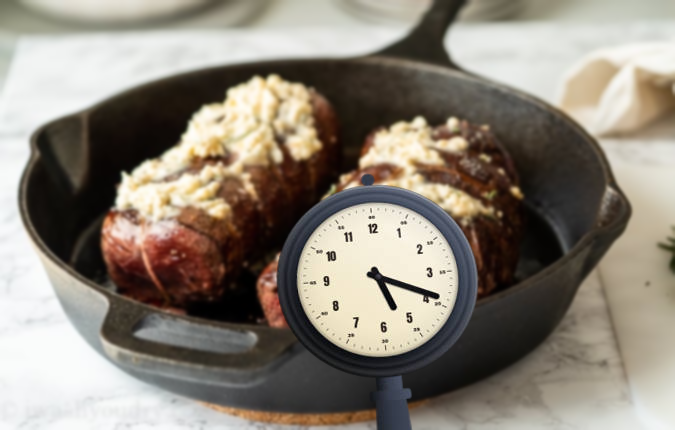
5:19
